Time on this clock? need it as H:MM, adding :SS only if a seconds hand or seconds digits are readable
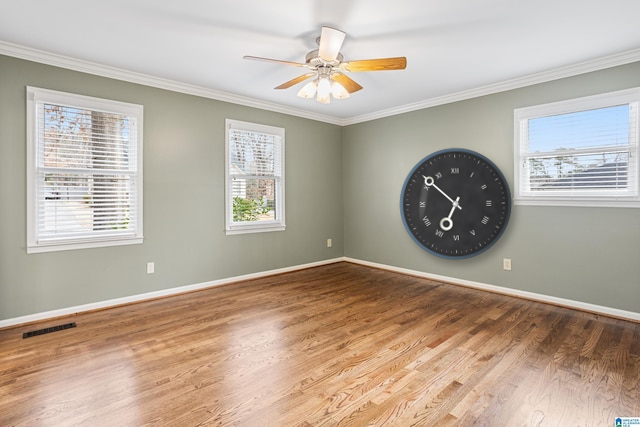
6:52
